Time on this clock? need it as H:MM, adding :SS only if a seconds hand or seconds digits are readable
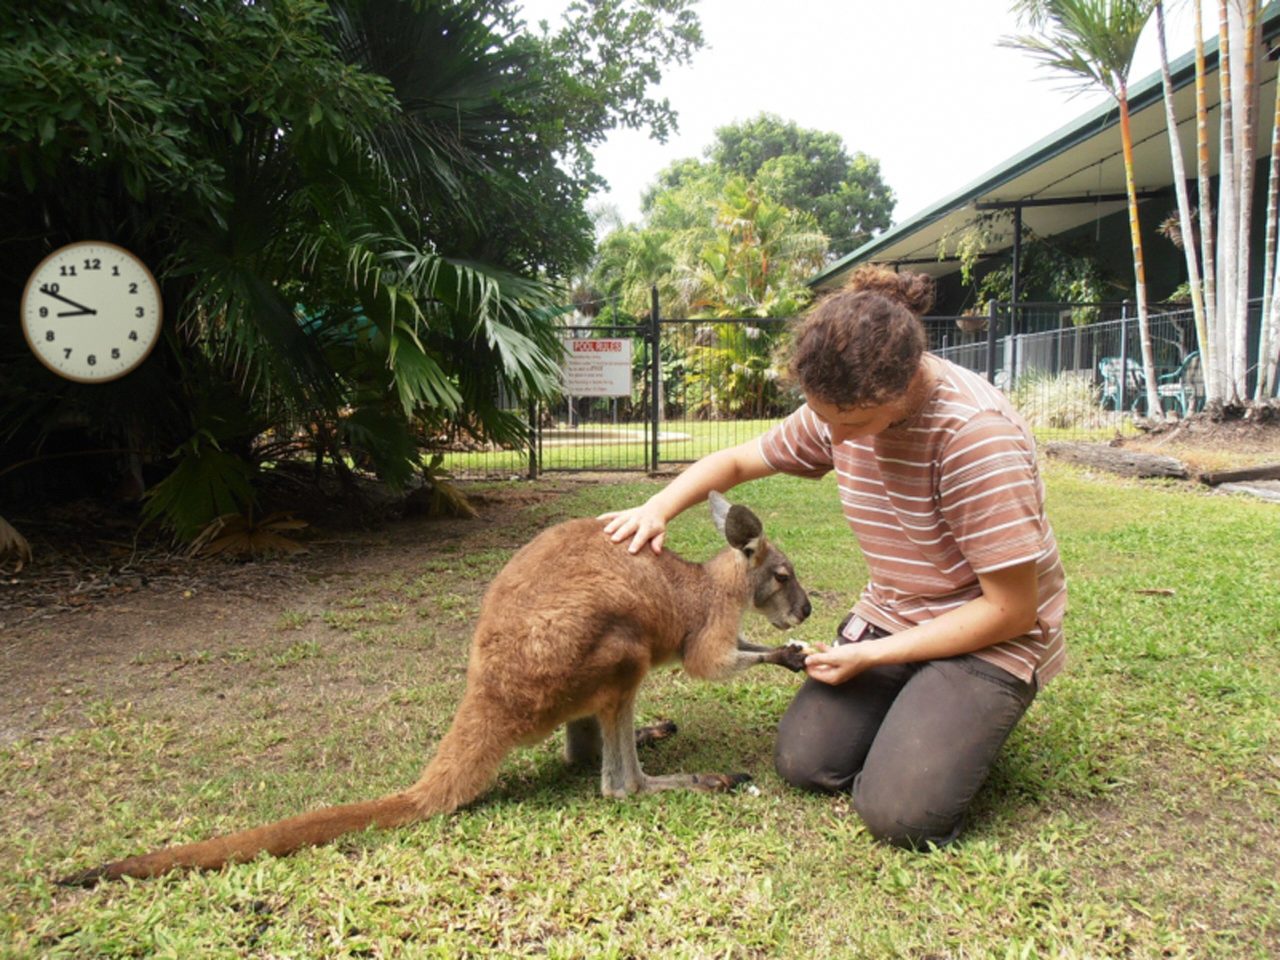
8:49
